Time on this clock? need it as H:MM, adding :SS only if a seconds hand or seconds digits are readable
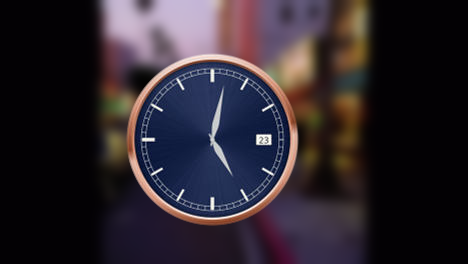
5:02
